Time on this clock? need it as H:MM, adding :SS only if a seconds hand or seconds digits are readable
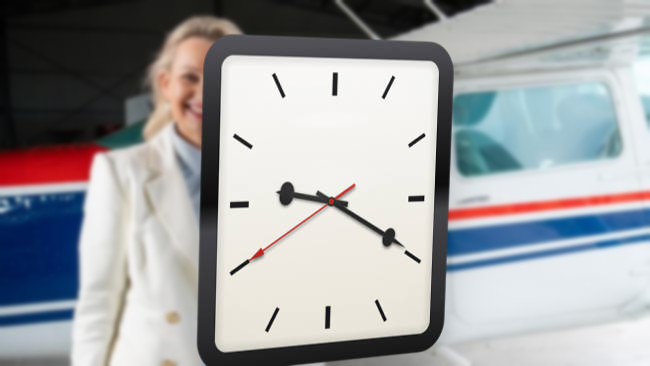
9:19:40
